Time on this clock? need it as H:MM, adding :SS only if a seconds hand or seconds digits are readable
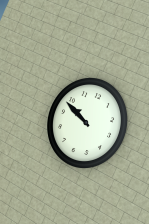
9:48
